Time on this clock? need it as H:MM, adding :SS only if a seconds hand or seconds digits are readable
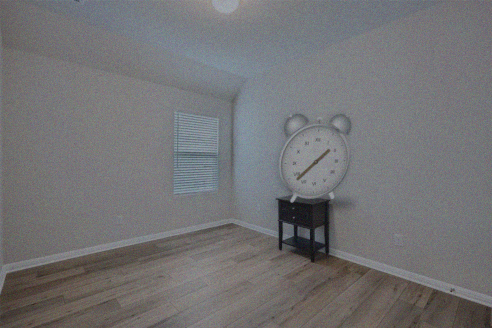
1:38
